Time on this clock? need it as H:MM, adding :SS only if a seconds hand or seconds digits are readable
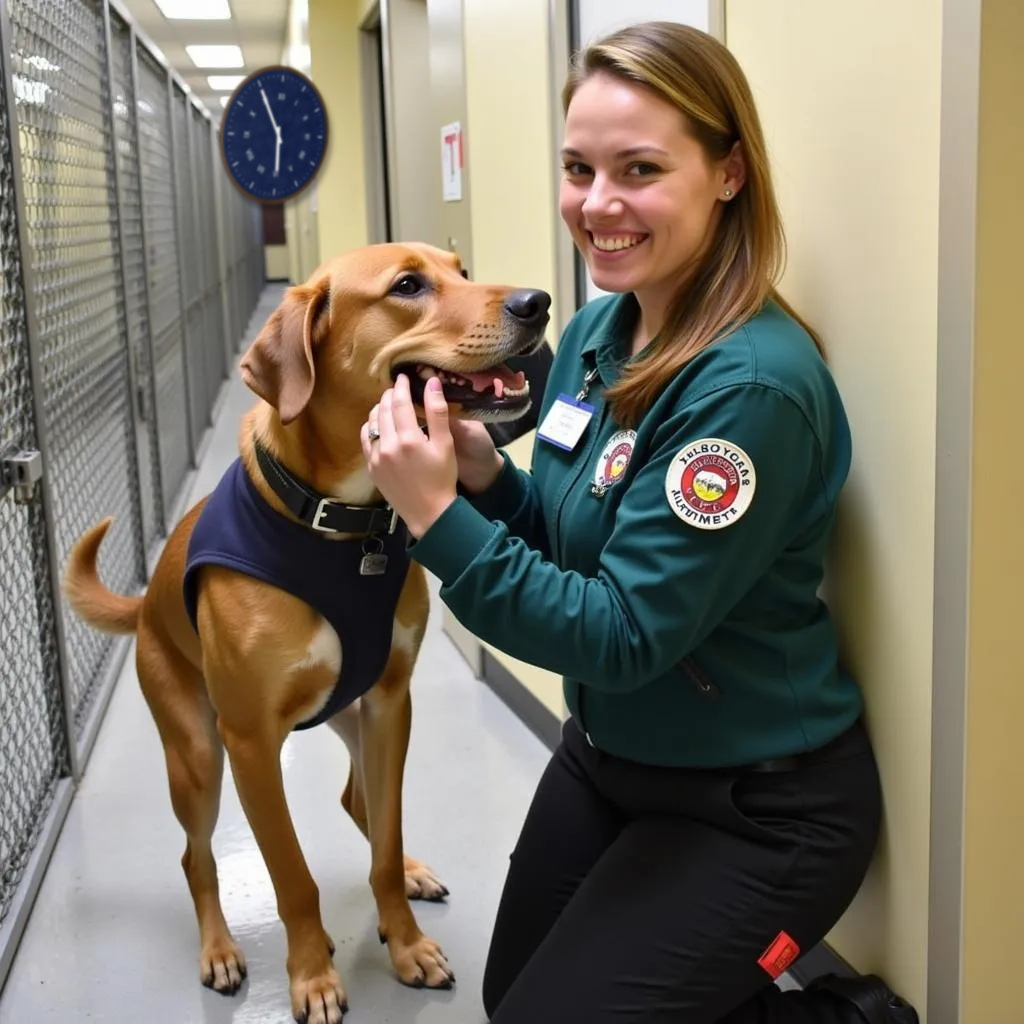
5:55
